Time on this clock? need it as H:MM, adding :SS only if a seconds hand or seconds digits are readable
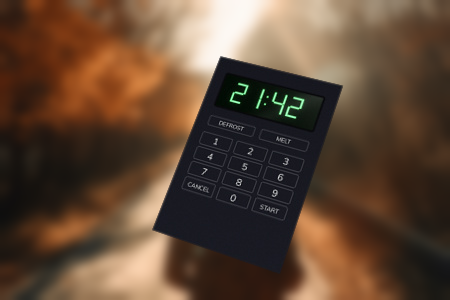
21:42
